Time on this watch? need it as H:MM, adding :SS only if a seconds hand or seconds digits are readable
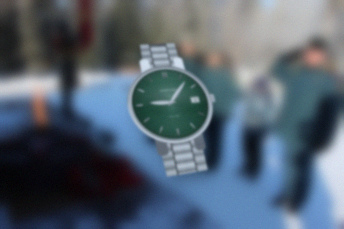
9:07
